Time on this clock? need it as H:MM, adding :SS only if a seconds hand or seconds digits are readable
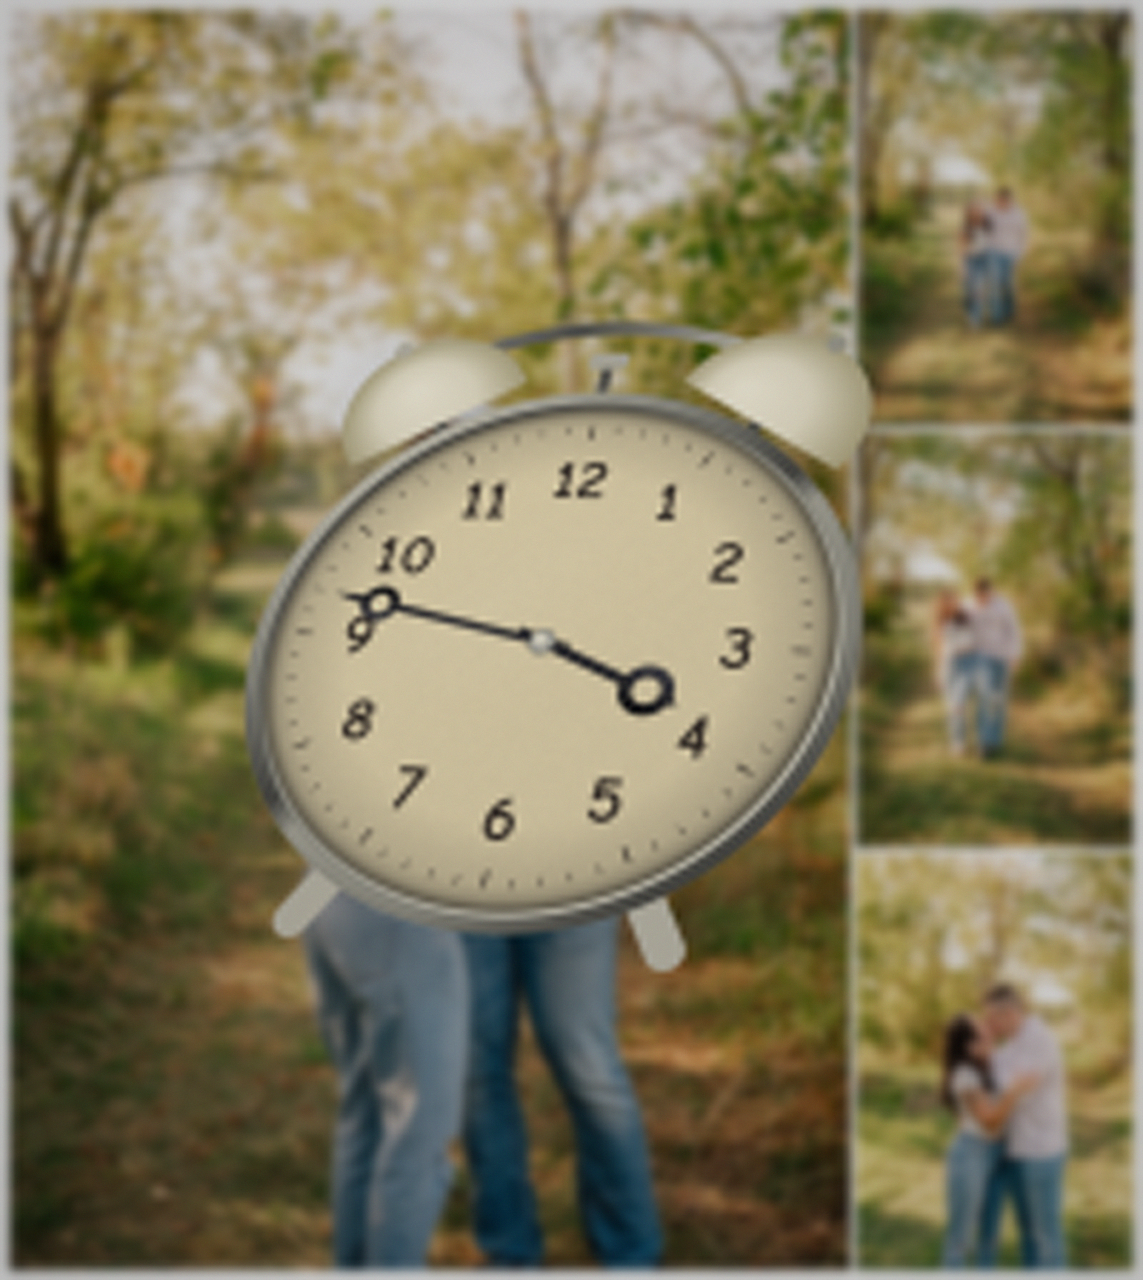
3:47
